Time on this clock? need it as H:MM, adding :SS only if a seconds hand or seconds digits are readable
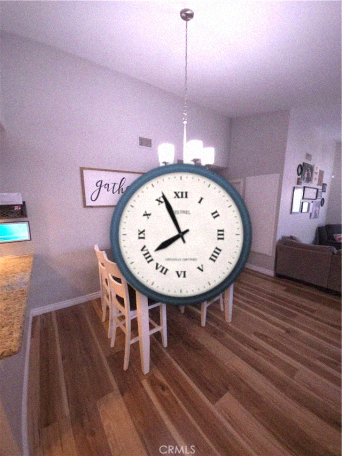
7:56
